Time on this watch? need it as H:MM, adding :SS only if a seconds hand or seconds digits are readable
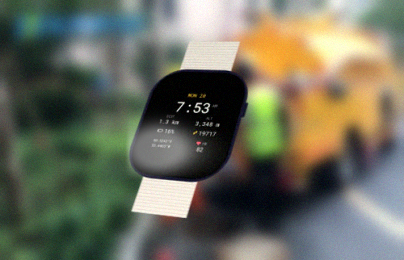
7:53
